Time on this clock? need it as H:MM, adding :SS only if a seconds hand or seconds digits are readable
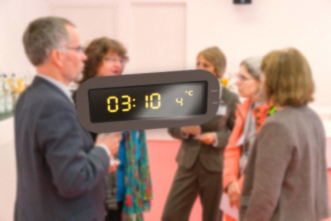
3:10
